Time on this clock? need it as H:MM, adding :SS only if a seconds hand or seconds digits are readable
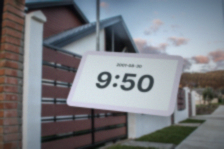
9:50
